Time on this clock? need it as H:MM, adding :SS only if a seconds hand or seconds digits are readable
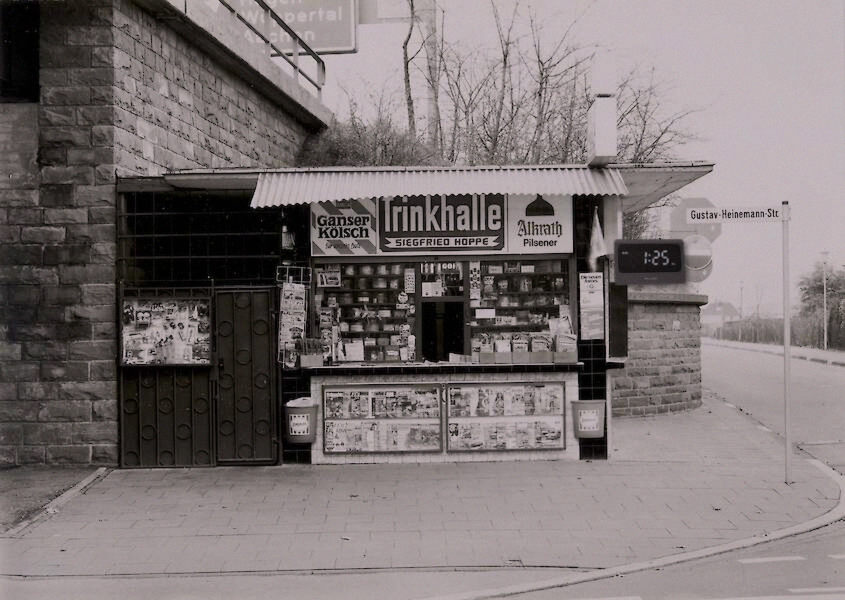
1:25
